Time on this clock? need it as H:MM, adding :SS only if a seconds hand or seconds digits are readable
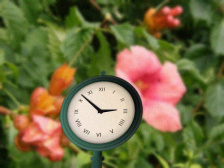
2:52
